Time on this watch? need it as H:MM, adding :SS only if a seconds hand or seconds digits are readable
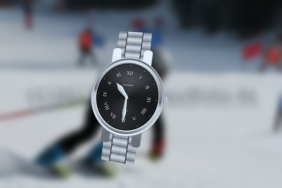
10:30
